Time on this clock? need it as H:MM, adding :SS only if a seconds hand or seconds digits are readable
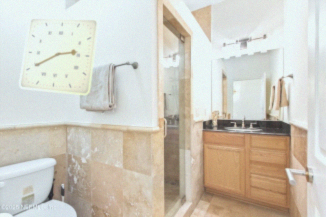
2:40
